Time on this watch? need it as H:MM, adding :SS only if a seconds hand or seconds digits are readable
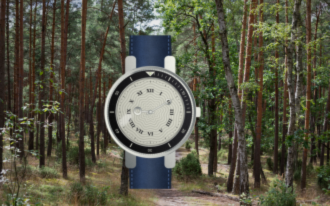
9:10
